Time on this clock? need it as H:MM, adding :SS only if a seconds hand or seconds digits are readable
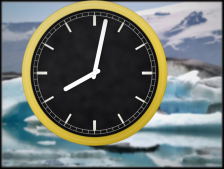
8:02
